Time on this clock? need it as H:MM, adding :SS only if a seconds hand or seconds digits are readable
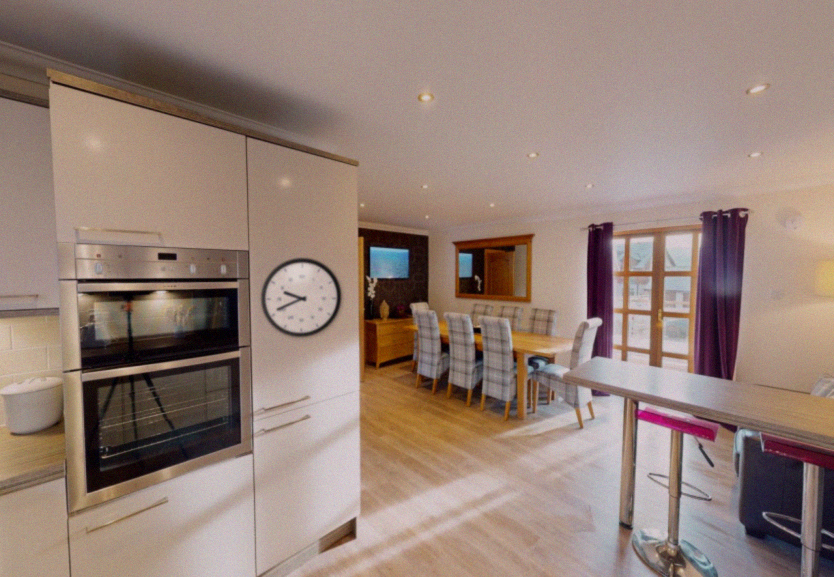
9:41
